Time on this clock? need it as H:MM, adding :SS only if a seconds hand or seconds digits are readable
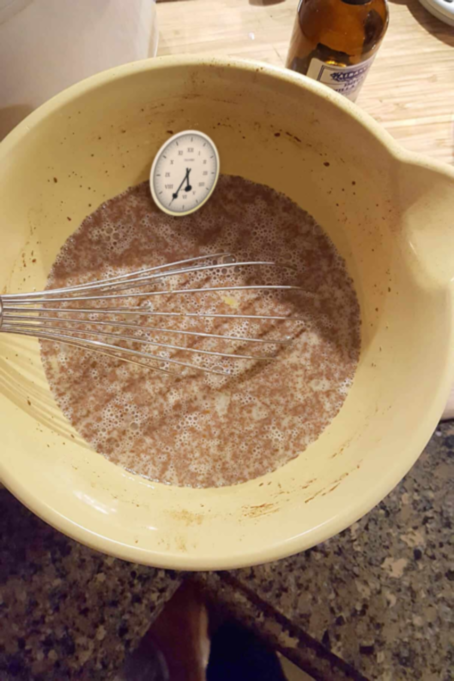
5:35
